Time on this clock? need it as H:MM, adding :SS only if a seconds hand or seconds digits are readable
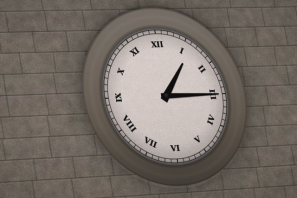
1:15
